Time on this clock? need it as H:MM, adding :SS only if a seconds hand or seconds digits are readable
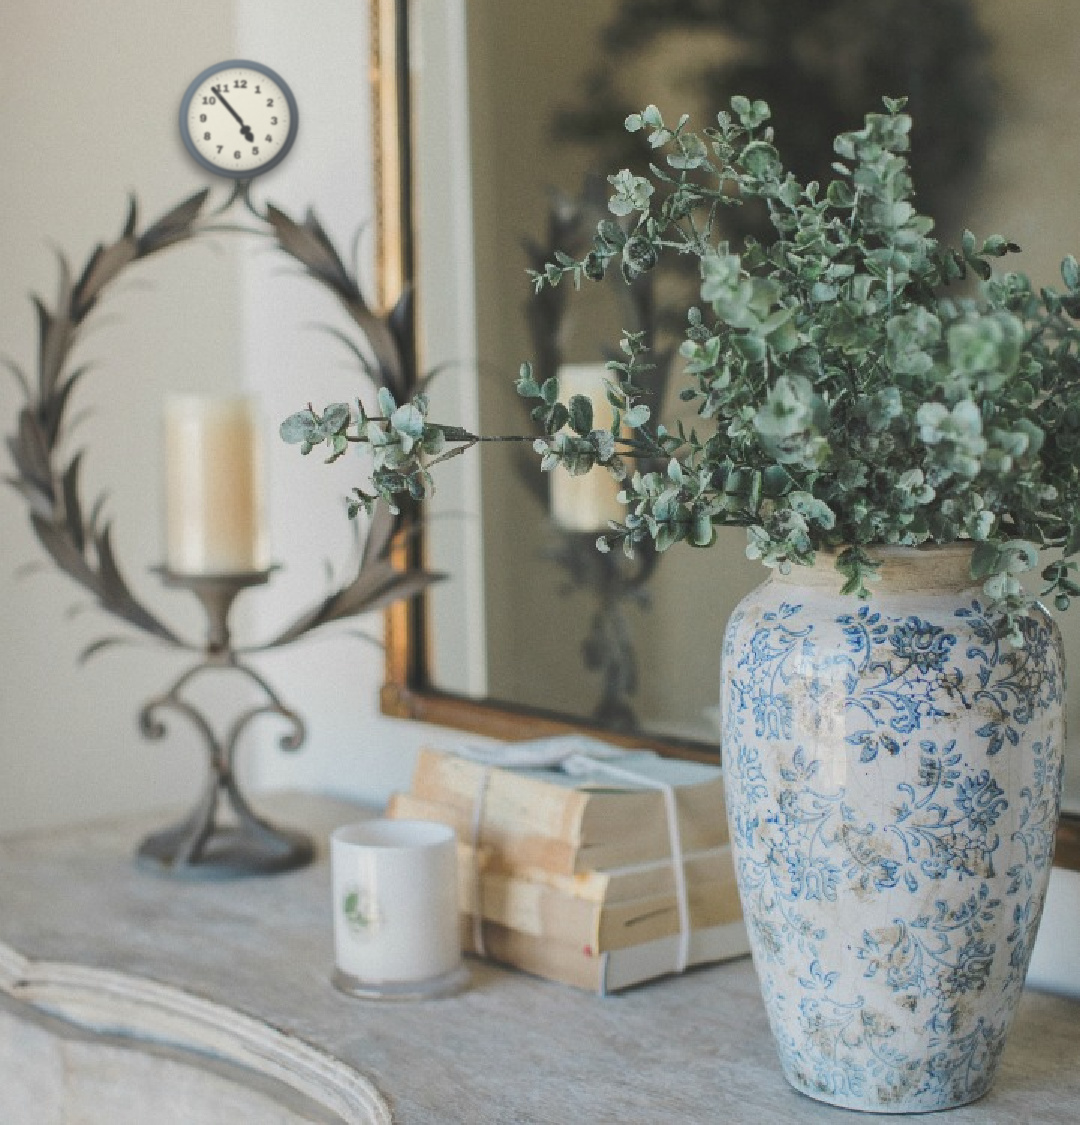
4:53
